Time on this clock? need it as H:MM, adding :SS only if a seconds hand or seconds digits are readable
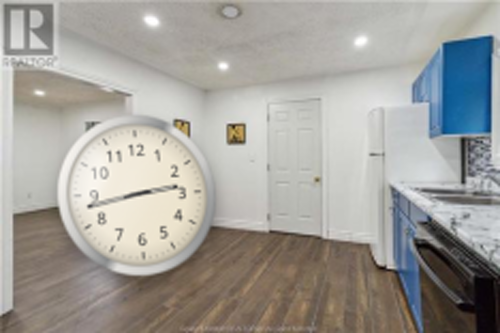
2:43
